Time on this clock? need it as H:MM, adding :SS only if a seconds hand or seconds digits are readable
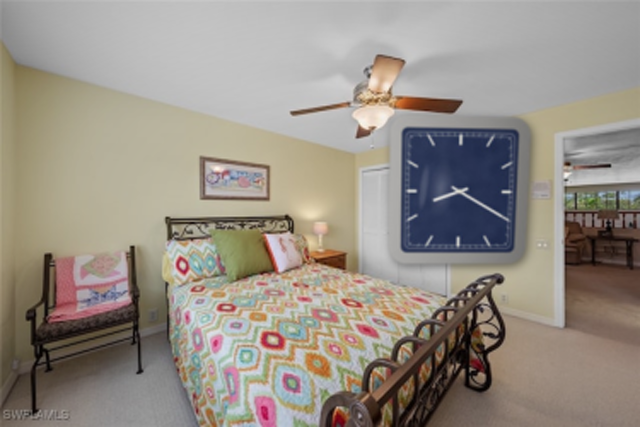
8:20
